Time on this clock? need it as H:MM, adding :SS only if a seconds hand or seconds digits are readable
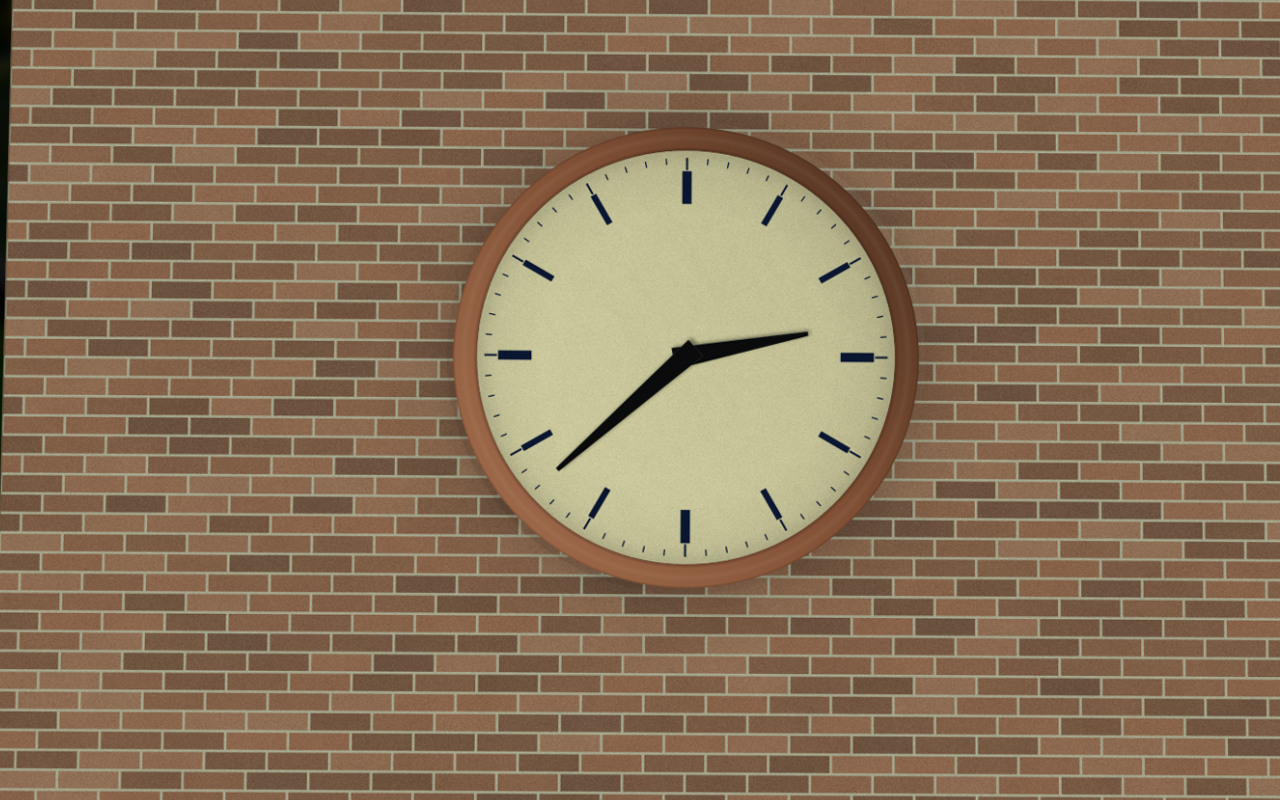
2:38
